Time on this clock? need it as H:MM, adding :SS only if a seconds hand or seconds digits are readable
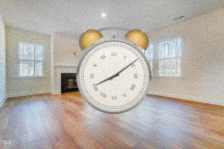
8:09
